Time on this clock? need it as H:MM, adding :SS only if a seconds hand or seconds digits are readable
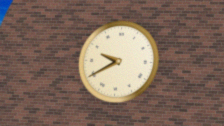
9:40
